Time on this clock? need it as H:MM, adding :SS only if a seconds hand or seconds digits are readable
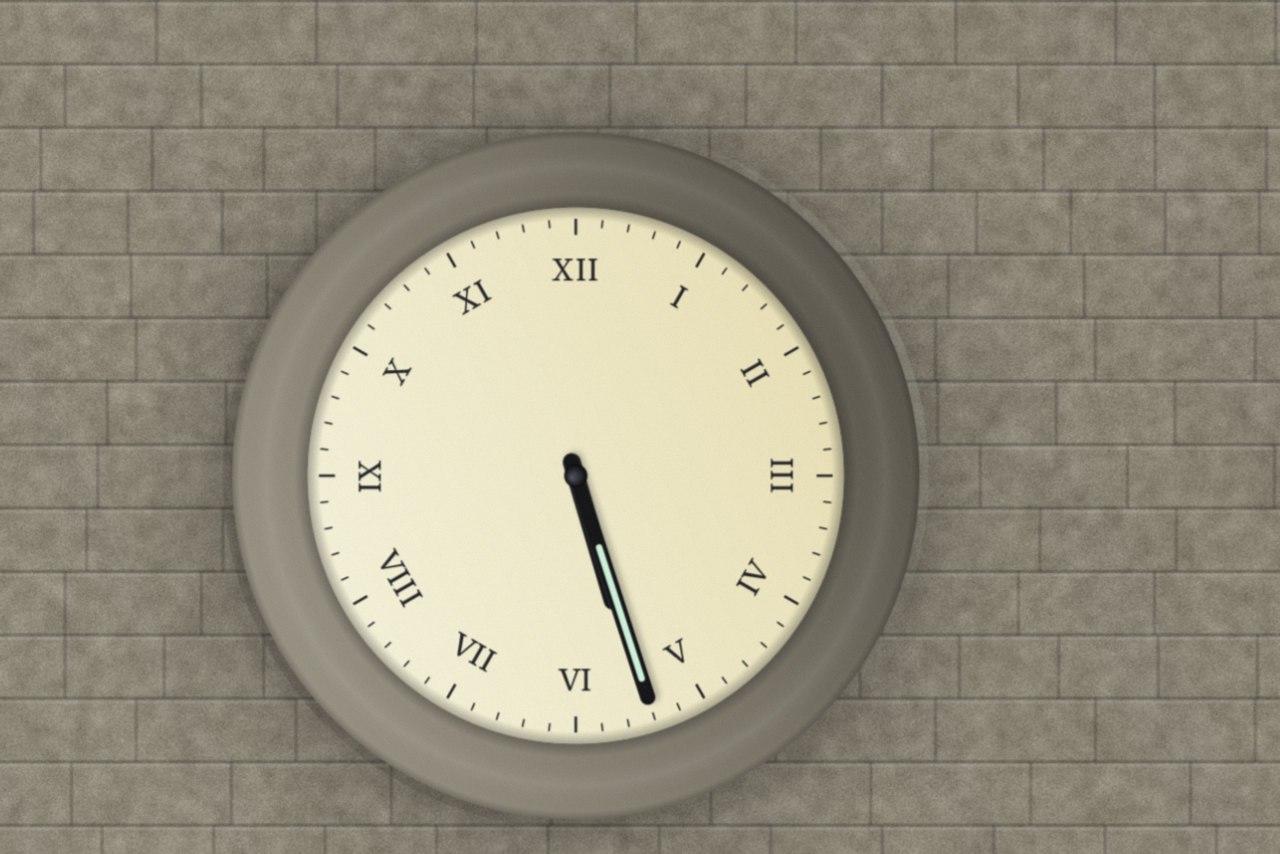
5:27
